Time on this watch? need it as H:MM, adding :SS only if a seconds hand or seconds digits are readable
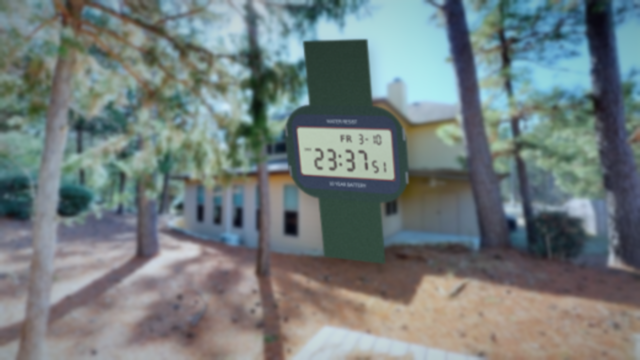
23:37:51
